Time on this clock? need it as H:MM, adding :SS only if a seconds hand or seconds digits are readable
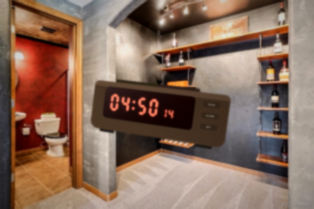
4:50
